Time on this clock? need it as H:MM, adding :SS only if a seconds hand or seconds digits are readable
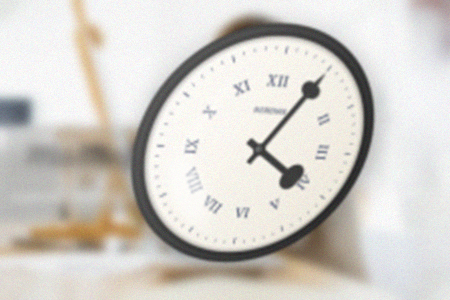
4:05
